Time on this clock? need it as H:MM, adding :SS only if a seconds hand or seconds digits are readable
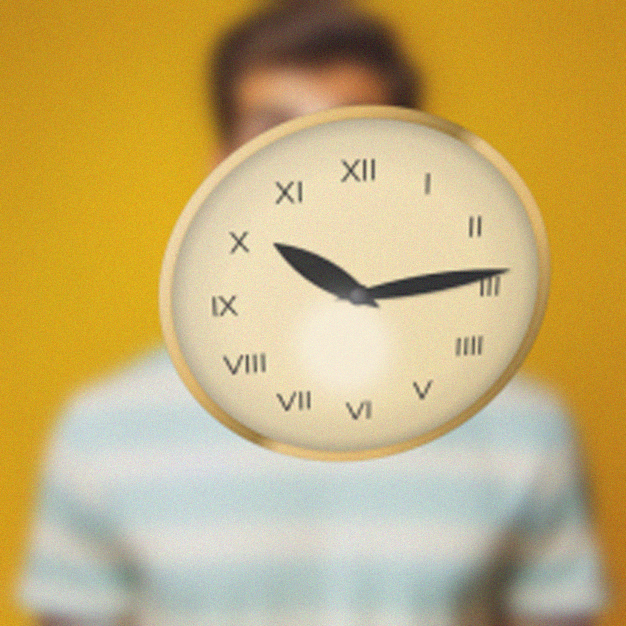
10:14
